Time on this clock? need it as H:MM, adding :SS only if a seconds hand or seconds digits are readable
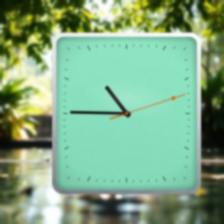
10:45:12
